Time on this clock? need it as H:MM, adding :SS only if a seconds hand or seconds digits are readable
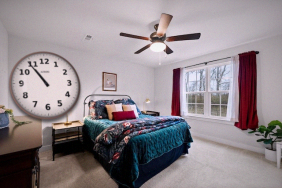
10:54
